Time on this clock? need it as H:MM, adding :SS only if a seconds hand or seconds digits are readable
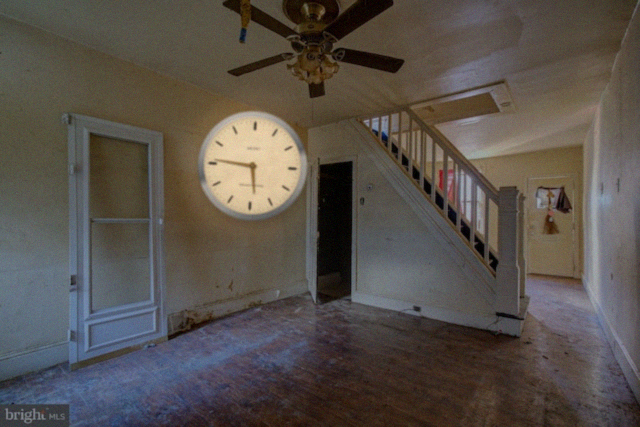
5:46
